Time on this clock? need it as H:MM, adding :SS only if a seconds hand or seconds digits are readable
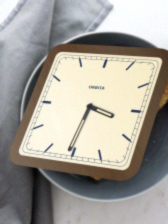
3:31
